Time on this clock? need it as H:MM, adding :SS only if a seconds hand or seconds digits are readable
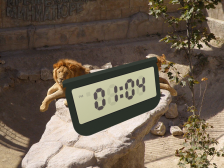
1:04
